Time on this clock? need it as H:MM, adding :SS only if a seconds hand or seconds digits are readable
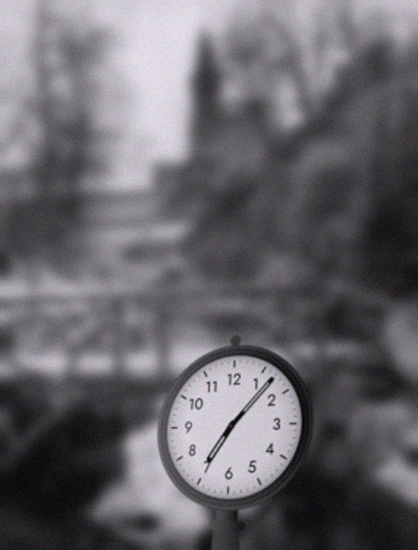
7:07
